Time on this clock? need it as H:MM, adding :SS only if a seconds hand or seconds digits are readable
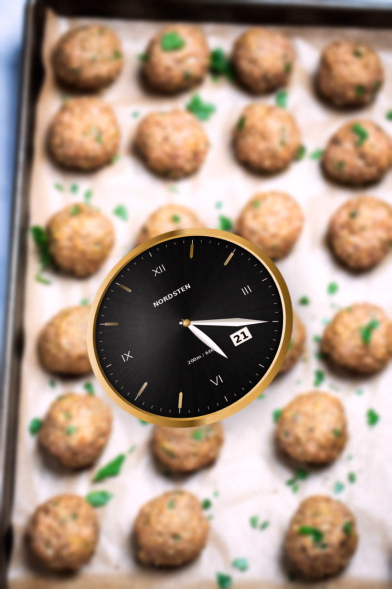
5:20
